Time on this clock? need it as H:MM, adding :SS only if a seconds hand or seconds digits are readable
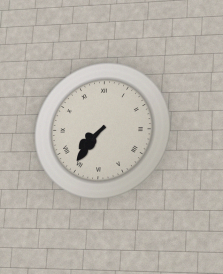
7:36
